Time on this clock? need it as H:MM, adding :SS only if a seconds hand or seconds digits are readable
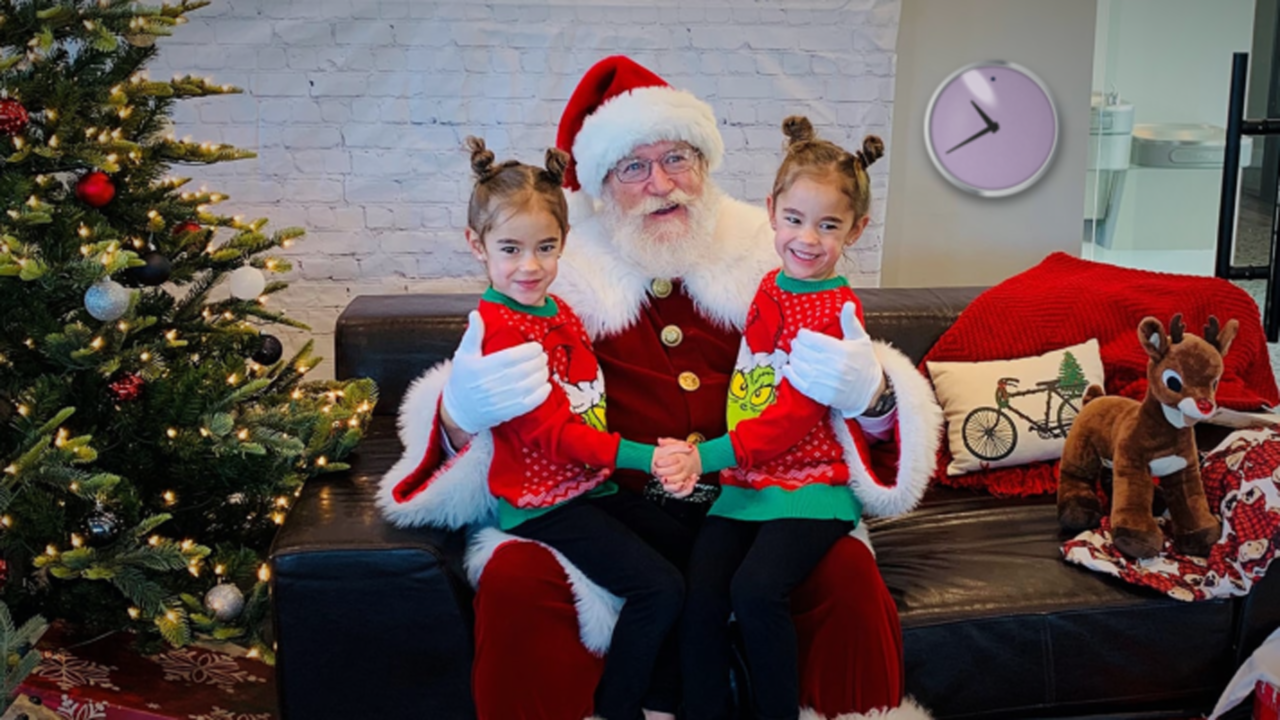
10:40
